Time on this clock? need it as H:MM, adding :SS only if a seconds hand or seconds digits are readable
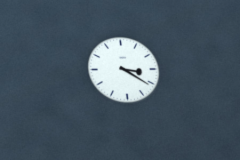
3:21
